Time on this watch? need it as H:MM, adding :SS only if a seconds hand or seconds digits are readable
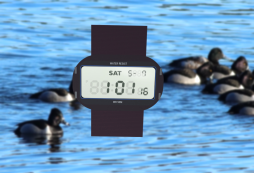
1:01:16
